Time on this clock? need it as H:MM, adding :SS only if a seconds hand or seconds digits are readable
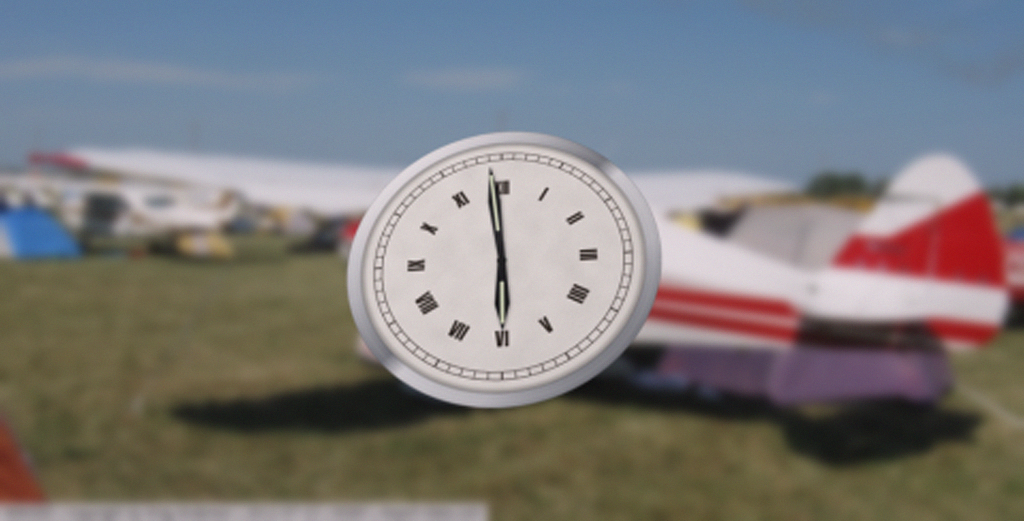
5:59
